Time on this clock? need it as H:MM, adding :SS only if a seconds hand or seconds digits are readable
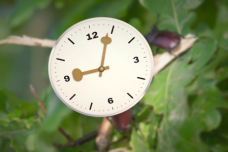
9:04
